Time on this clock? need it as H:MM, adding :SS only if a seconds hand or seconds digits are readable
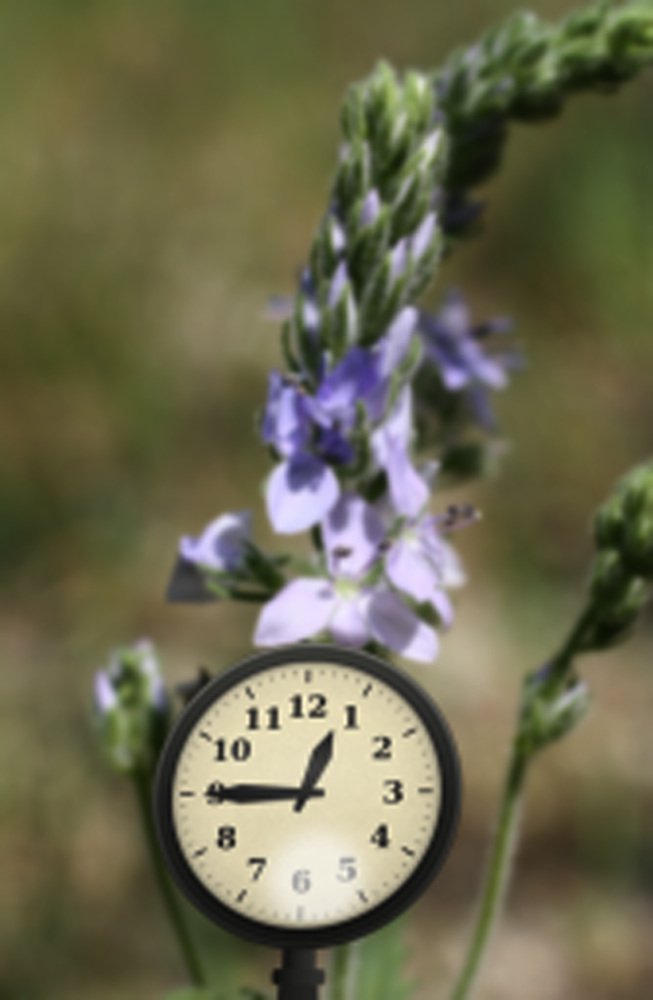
12:45
